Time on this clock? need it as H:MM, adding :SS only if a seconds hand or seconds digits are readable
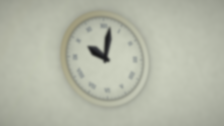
10:02
